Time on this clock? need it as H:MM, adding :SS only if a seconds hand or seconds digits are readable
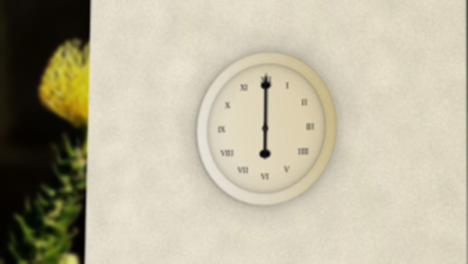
6:00
